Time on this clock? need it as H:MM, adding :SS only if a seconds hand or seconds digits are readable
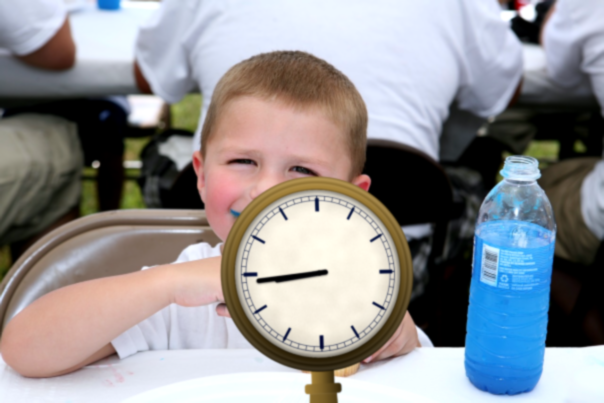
8:44
